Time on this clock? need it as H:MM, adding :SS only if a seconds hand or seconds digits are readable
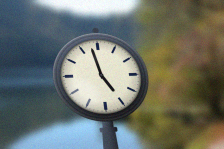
4:58
